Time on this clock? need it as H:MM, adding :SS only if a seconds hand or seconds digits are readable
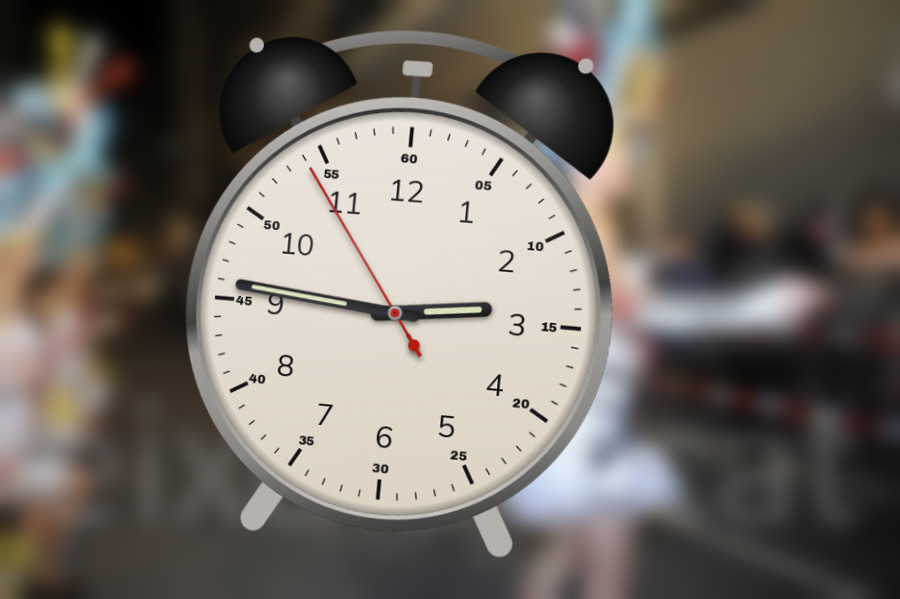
2:45:54
